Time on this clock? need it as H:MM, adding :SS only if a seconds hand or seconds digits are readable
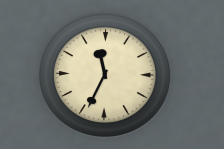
11:34
